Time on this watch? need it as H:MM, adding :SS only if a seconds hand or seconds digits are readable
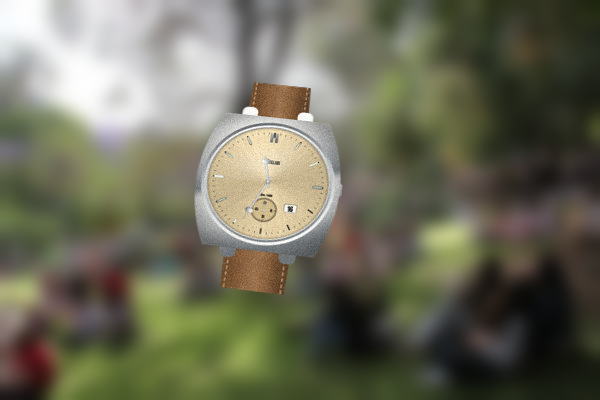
11:34
